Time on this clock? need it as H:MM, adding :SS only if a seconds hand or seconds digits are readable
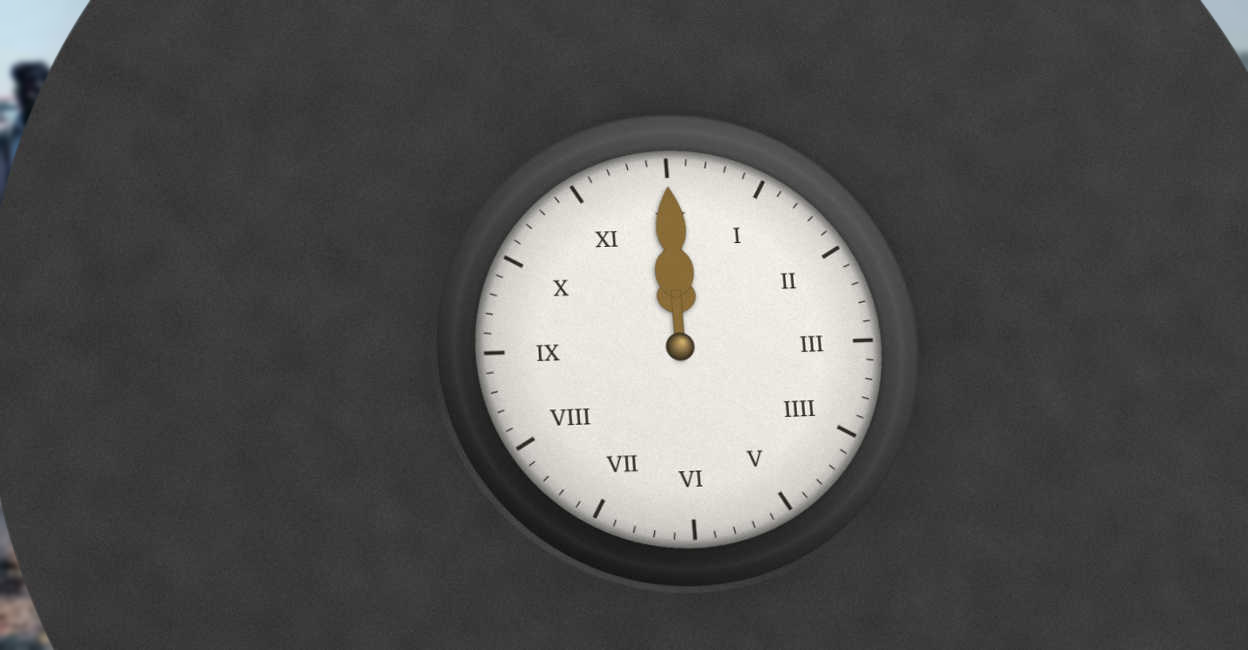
12:00
